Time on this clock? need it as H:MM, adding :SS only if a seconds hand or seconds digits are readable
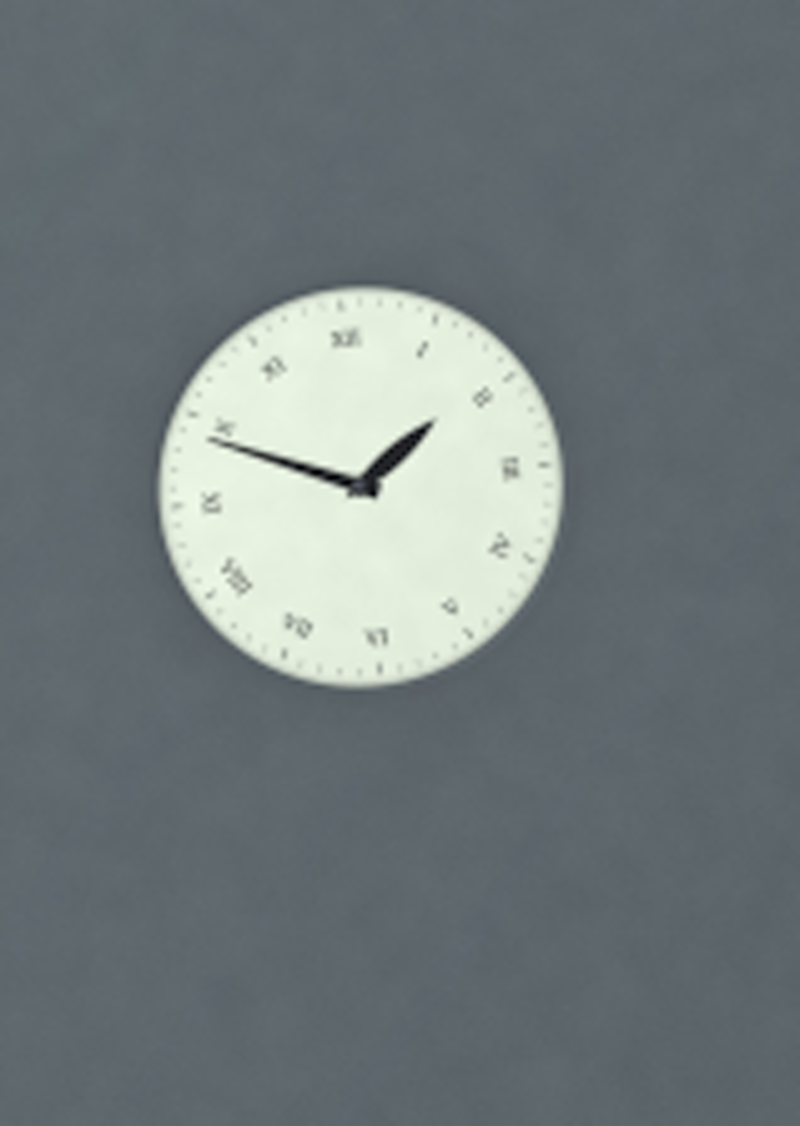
1:49
